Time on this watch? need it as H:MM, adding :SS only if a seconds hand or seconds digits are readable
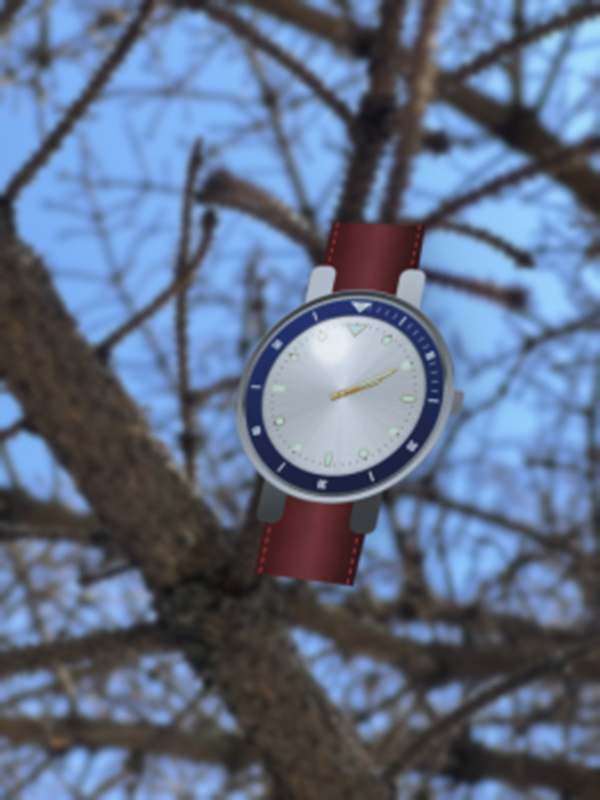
2:10
